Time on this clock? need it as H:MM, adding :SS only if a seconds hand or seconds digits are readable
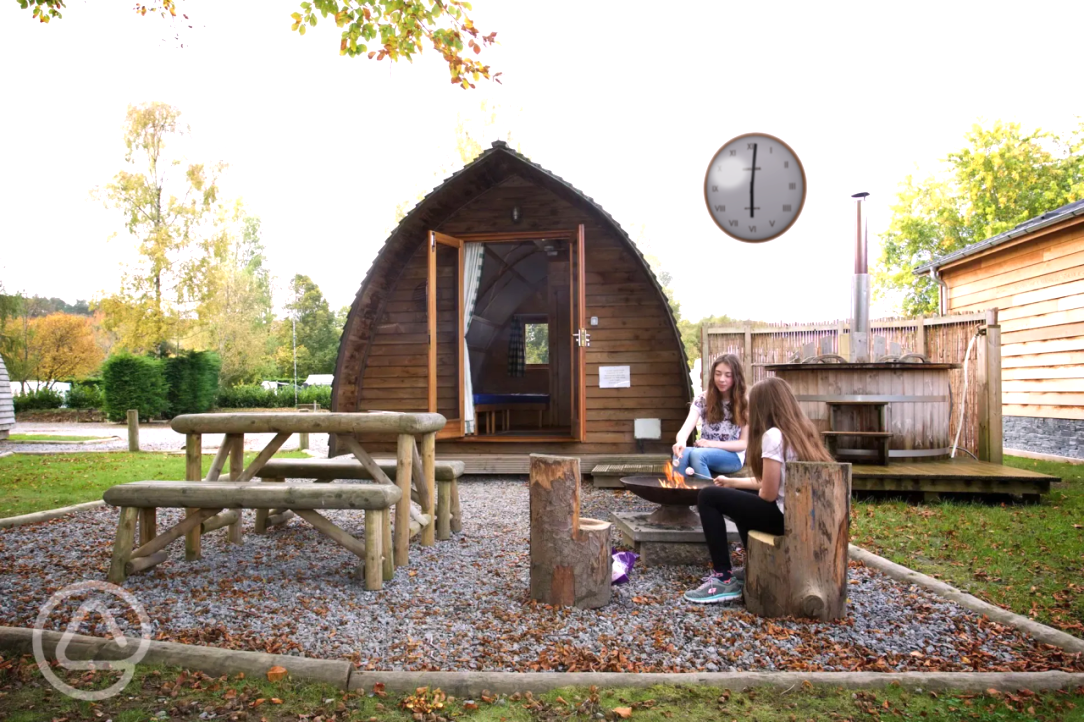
6:01
